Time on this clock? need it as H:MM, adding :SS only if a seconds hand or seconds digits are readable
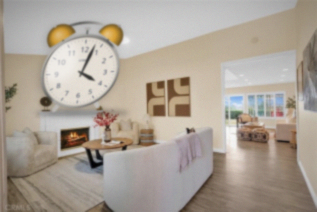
4:03
